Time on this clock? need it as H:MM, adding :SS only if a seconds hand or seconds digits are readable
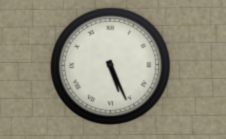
5:26
